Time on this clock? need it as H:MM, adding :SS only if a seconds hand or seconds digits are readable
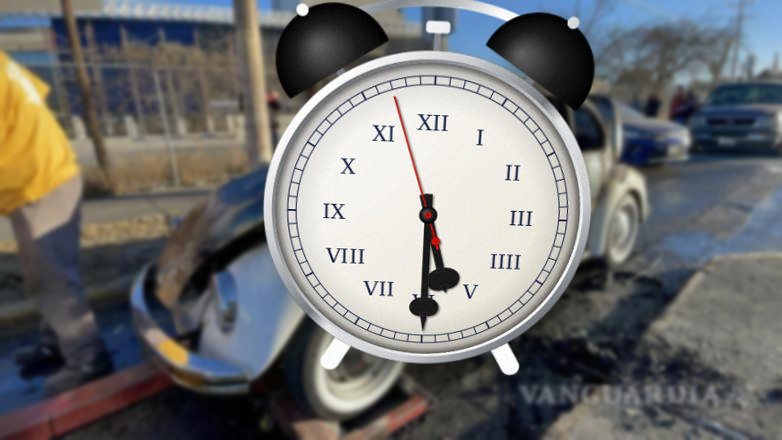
5:29:57
